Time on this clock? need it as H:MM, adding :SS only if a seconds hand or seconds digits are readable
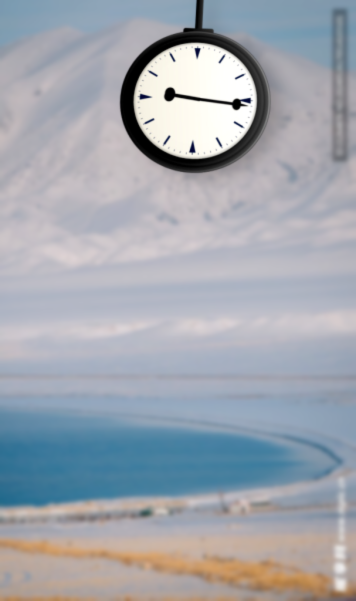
9:16
